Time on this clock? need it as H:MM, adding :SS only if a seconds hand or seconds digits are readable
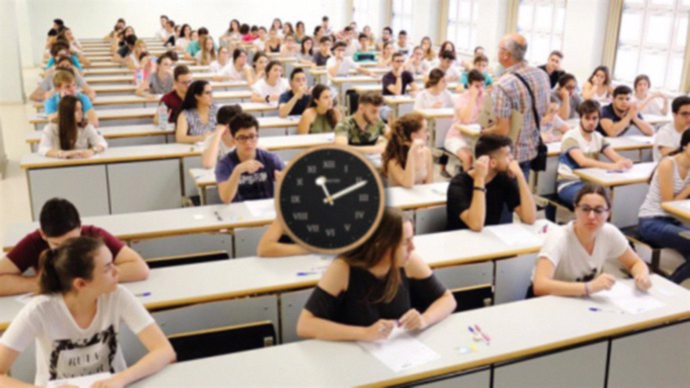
11:11
